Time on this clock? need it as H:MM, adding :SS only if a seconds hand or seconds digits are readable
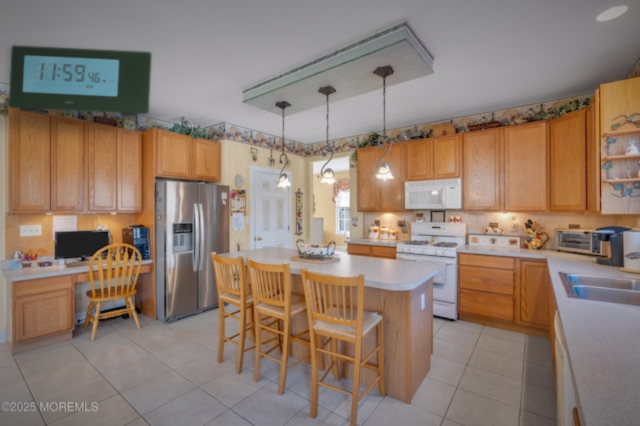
11:59
